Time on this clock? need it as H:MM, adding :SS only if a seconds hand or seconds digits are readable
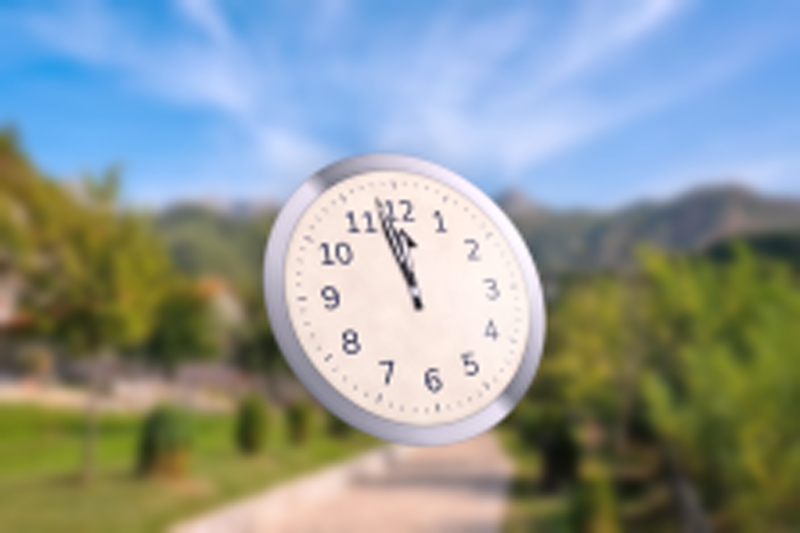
11:58
